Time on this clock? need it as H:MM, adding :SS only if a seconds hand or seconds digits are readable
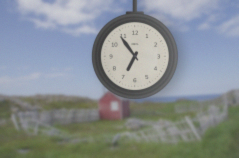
6:54
